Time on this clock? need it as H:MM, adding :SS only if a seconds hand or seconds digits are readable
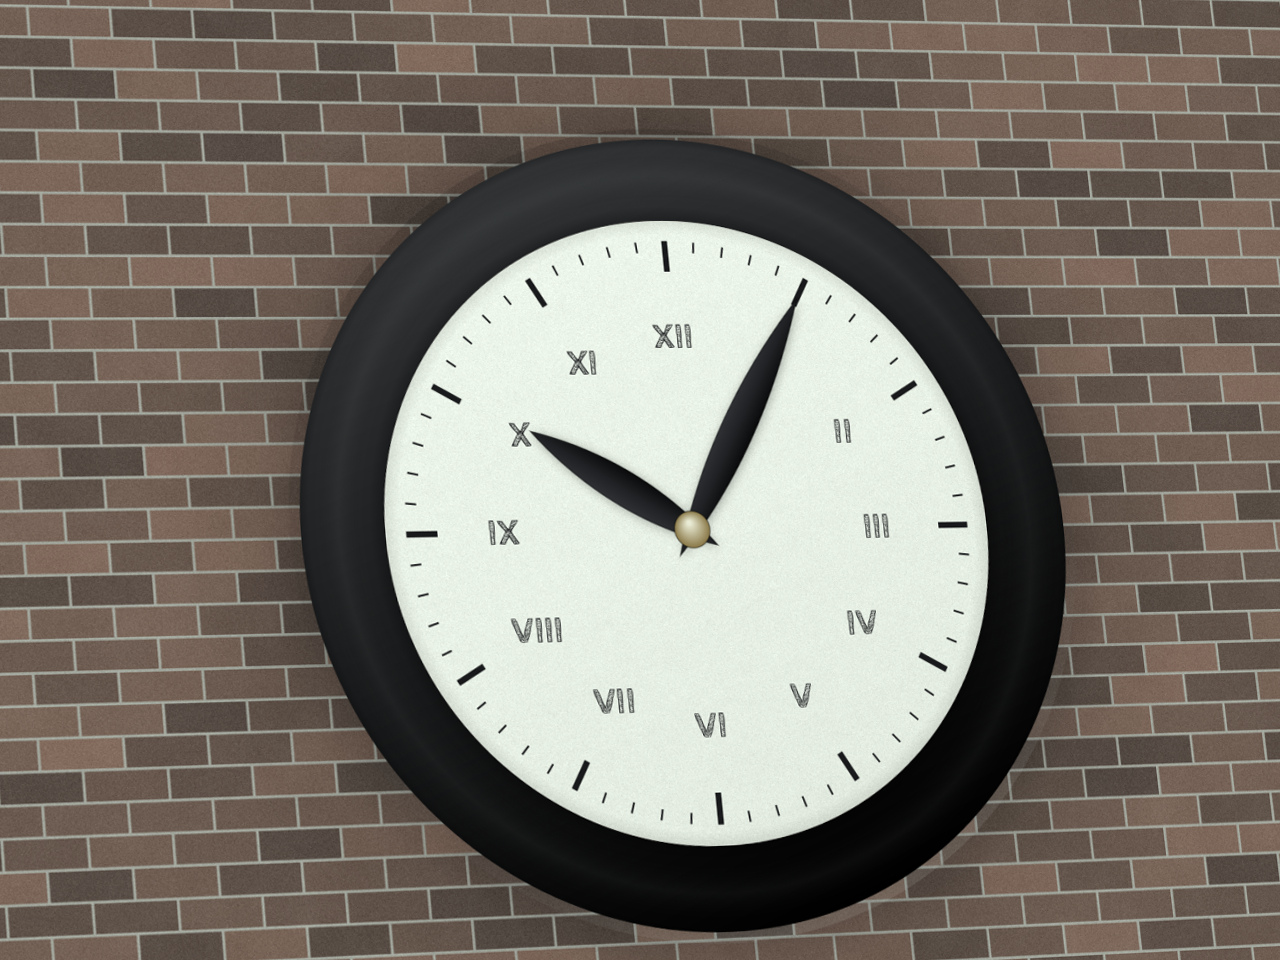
10:05
